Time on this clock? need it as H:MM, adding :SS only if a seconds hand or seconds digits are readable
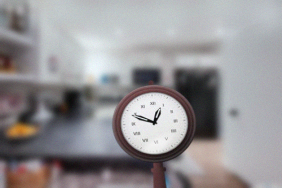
12:49
